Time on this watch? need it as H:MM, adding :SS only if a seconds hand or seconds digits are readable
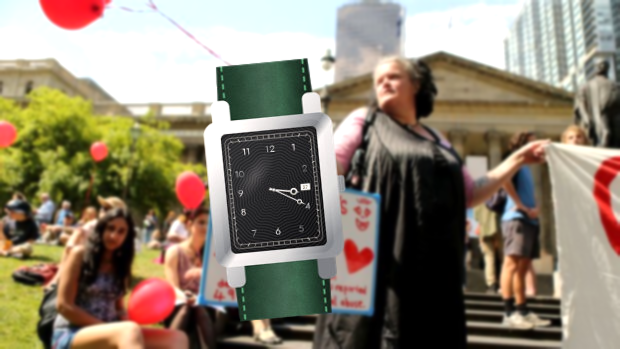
3:20
